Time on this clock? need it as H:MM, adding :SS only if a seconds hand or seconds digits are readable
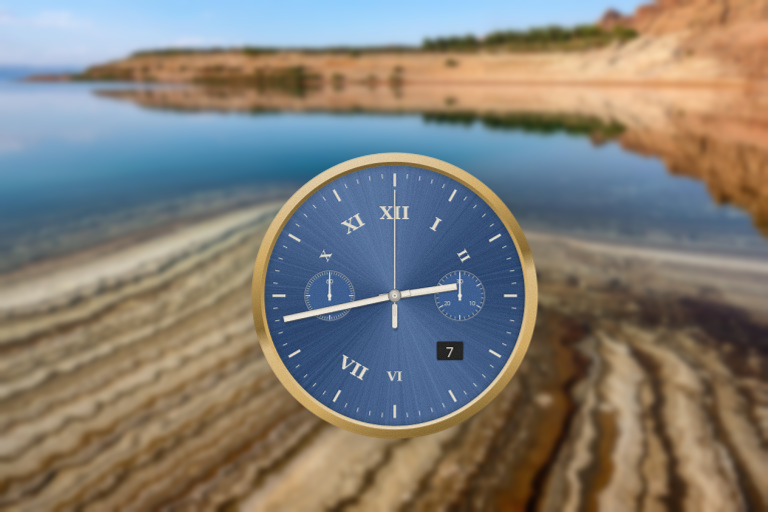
2:43
